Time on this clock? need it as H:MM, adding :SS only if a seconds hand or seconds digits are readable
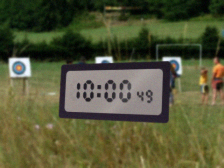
10:00:49
